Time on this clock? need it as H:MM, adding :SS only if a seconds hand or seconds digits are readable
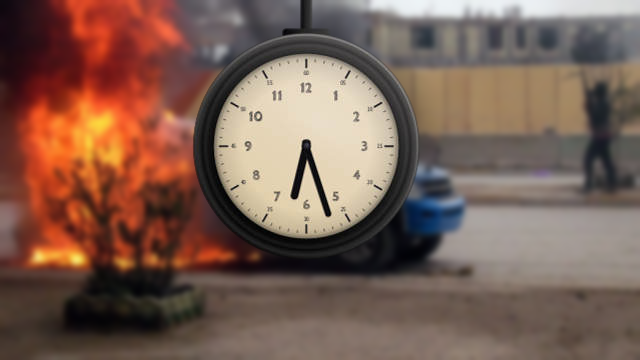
6:27
